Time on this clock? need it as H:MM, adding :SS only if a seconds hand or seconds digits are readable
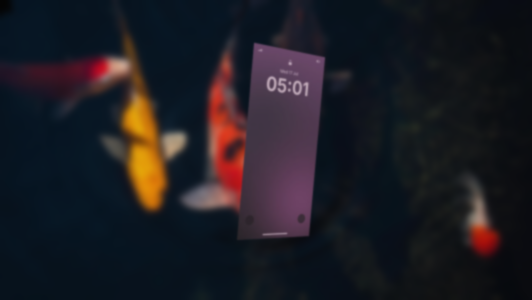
5:01
